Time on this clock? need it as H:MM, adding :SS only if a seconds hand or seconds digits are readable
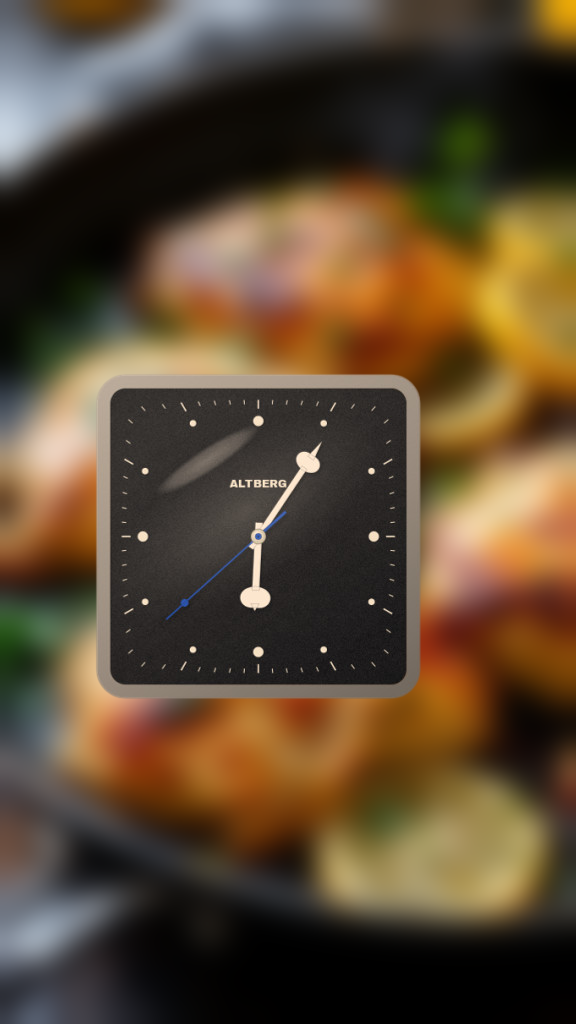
6:05:38
